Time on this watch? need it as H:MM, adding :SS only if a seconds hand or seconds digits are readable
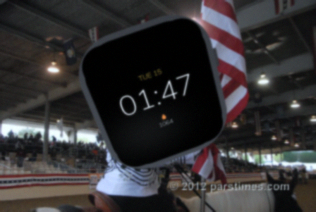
1:47
